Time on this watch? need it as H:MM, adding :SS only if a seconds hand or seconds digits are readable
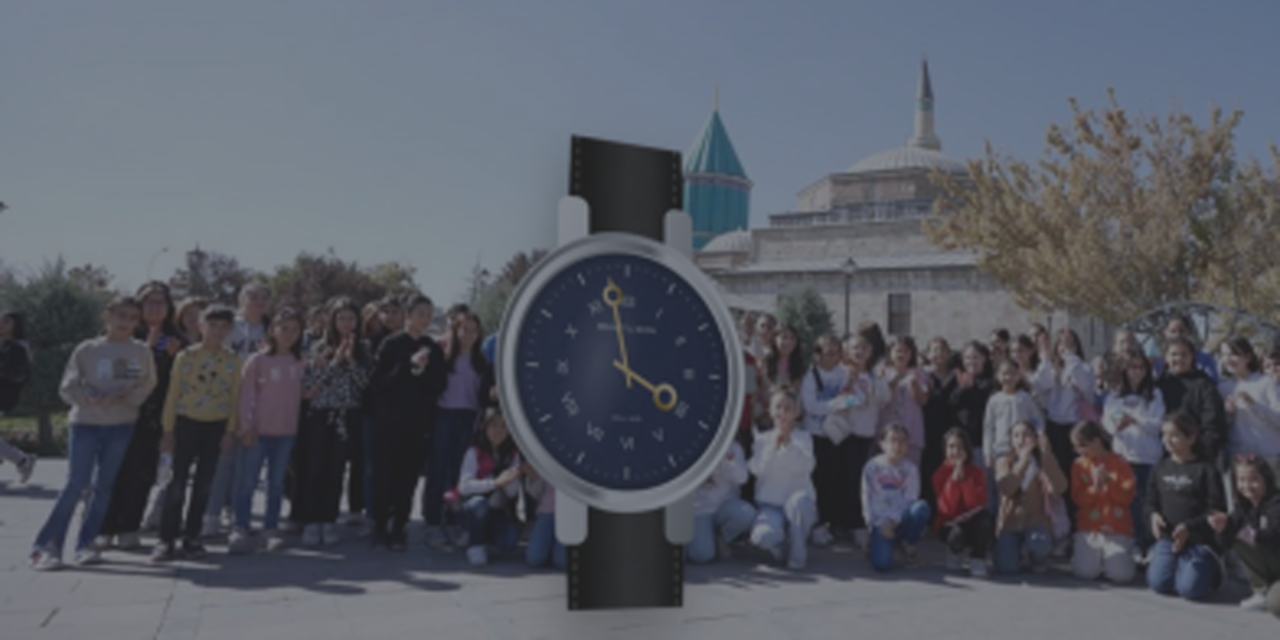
3:58
